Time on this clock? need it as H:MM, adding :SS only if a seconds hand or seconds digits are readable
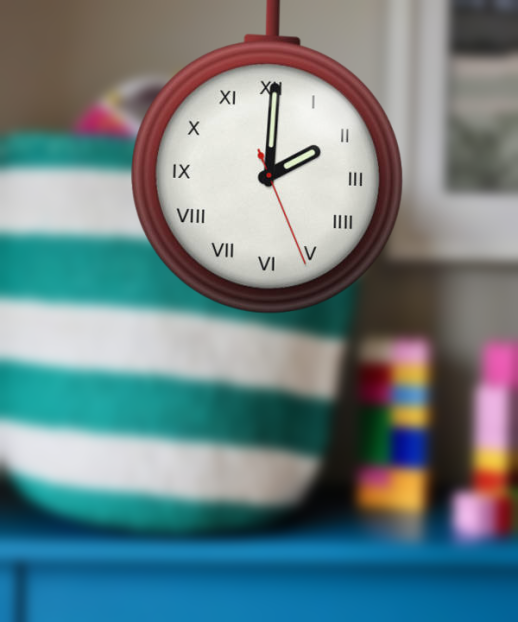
2:00:26
